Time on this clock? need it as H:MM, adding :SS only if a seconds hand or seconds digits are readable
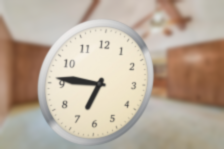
6:46
